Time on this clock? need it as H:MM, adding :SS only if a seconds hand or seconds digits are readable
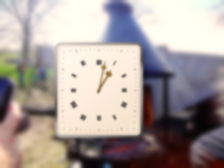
1:02
